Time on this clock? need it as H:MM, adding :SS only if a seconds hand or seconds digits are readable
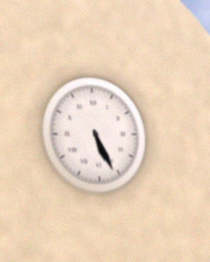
5:26
